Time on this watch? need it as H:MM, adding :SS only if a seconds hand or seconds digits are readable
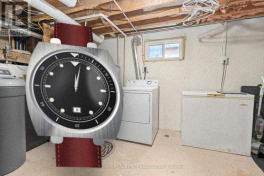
12:02
